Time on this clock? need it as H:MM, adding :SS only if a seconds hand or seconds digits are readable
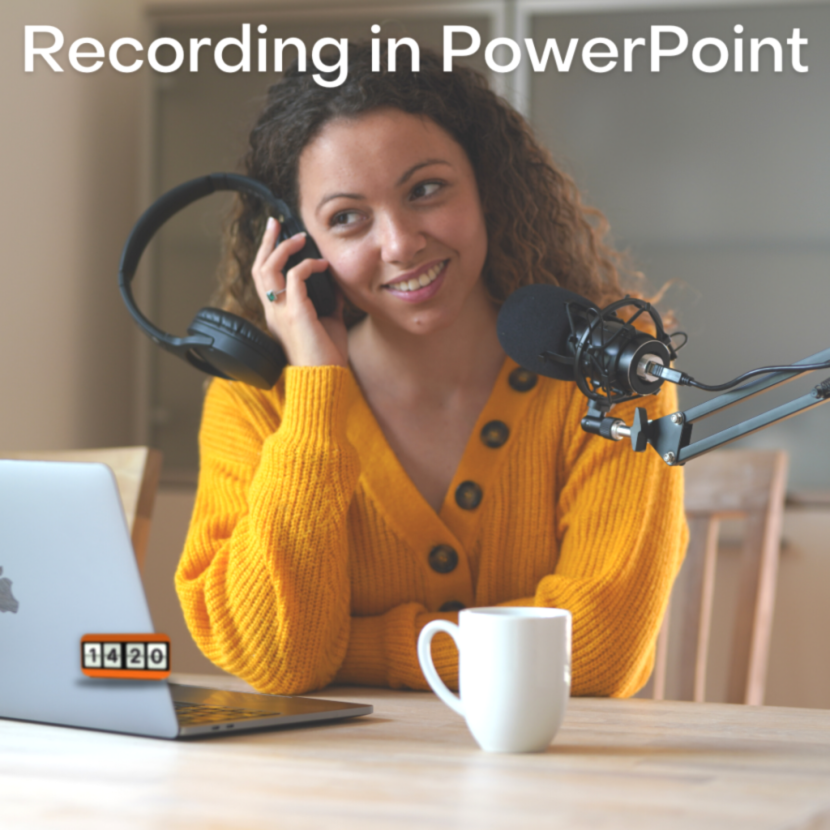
14:20
